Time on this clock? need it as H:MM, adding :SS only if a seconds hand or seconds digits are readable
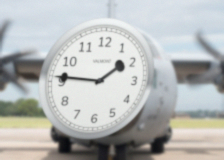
1:46
